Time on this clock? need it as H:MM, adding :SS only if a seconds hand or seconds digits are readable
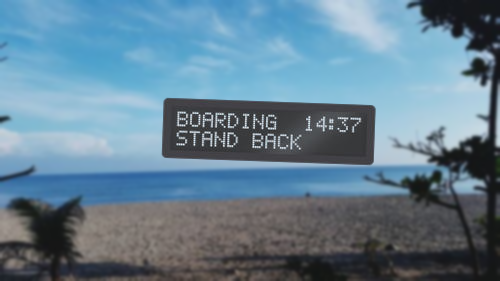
14:37
